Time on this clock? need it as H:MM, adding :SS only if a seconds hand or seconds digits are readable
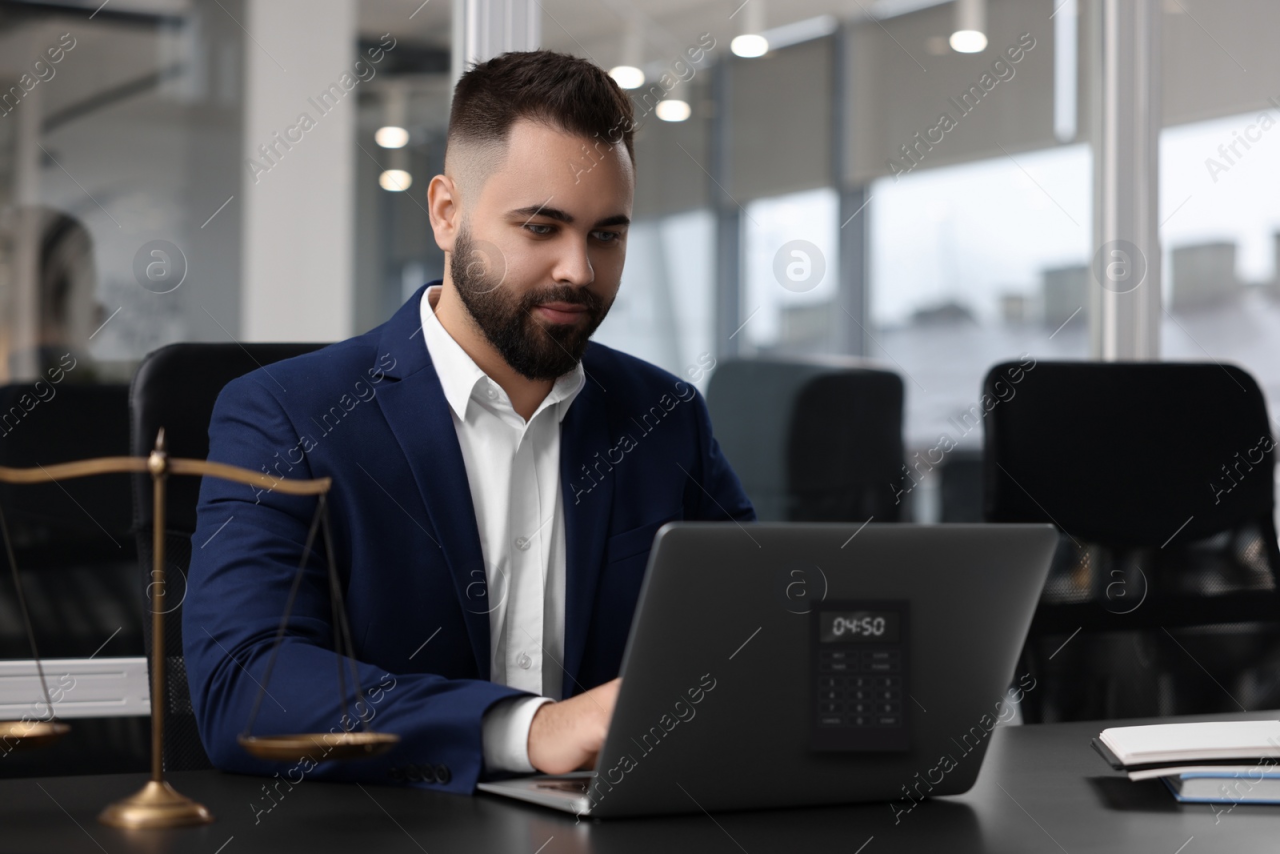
4:50
